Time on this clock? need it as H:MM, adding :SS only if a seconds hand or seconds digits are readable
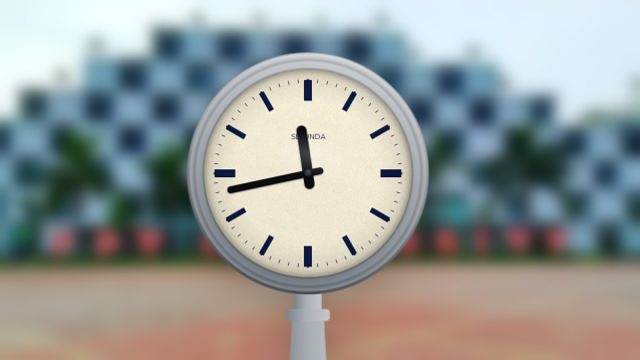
11:43
